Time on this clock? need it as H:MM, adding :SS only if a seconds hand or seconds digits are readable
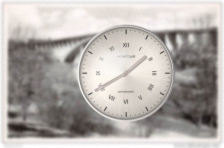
1:40
